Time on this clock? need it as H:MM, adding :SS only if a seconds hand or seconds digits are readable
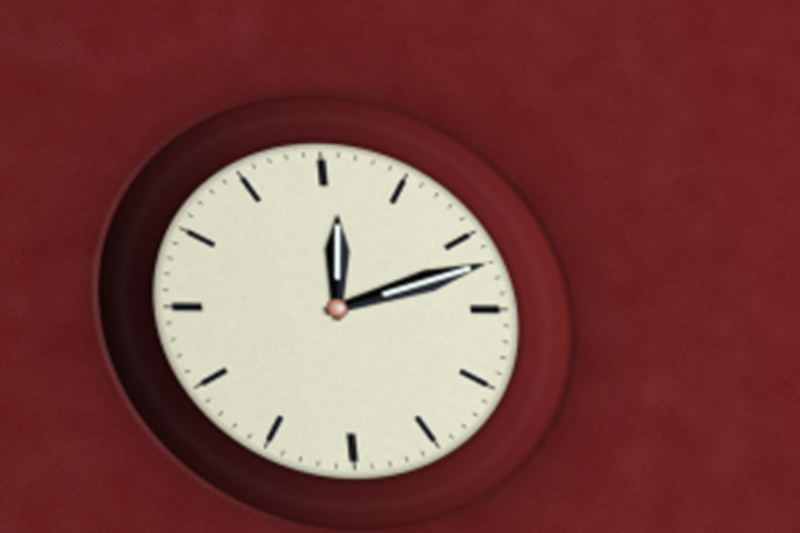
12:12
